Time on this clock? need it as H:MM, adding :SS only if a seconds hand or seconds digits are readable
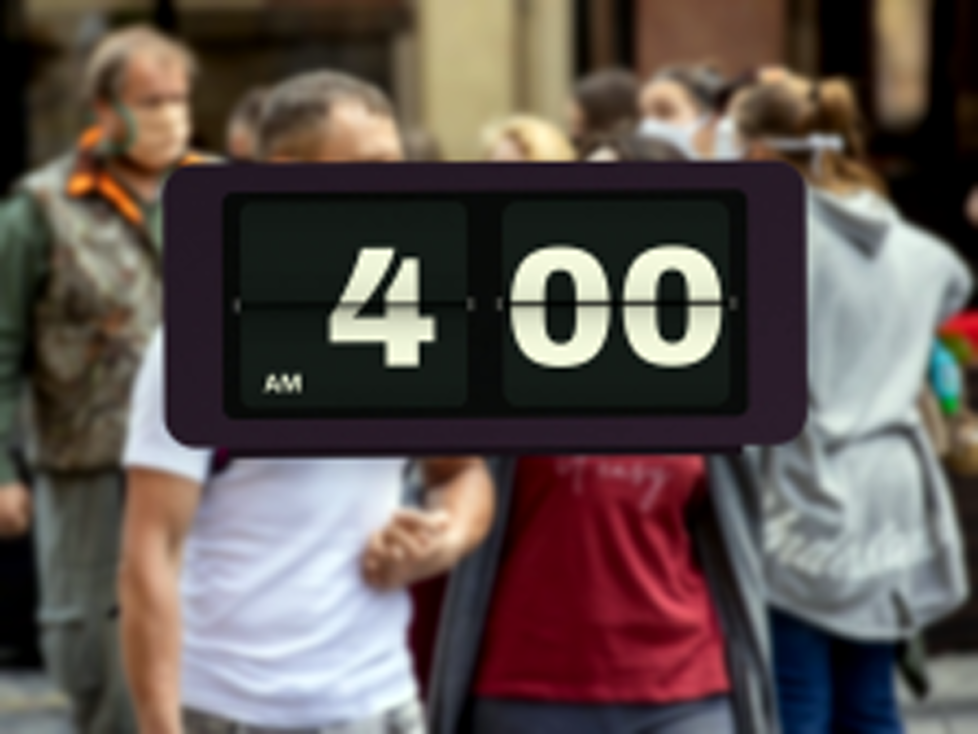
4:00
